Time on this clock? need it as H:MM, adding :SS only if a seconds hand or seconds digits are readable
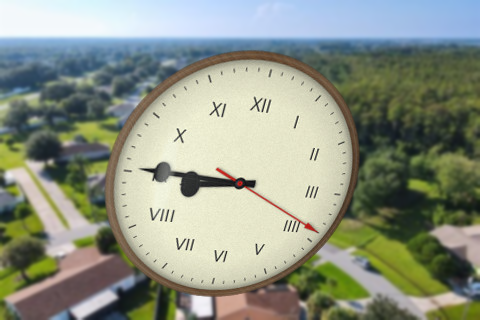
8:45:19
